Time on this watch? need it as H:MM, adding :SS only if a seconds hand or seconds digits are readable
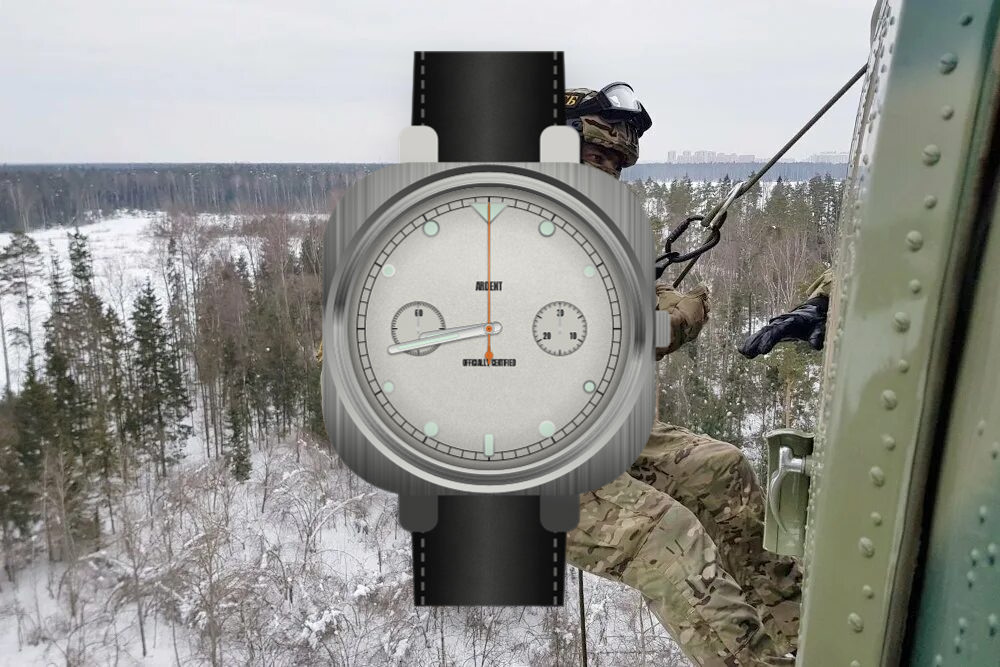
8:43
